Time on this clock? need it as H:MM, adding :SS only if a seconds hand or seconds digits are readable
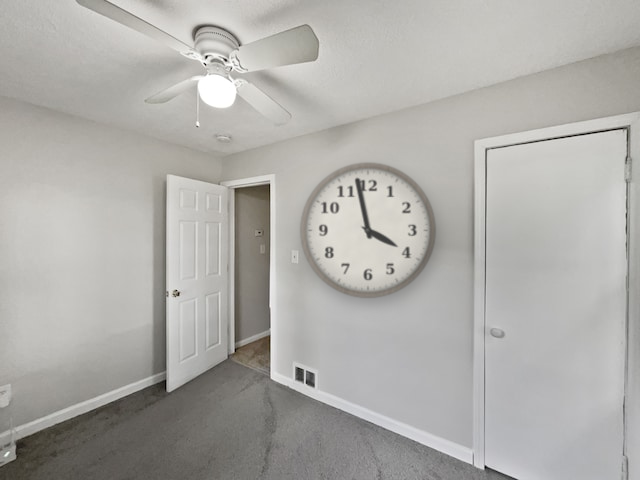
3:58
